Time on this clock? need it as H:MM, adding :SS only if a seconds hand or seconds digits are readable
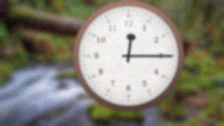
12:15
